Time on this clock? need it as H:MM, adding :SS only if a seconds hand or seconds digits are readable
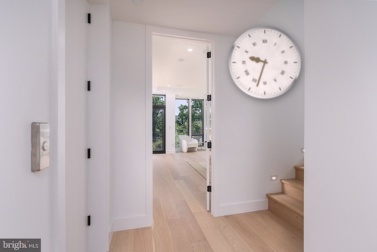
9:33
